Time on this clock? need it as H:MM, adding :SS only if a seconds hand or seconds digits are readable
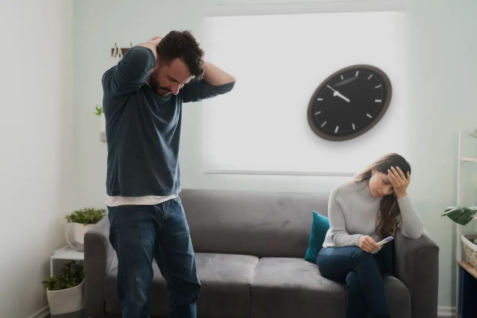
9:50
